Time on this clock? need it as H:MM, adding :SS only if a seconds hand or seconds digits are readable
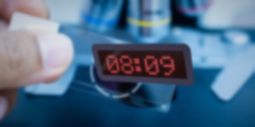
8:09
